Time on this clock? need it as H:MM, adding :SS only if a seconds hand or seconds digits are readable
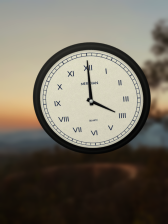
4:00
